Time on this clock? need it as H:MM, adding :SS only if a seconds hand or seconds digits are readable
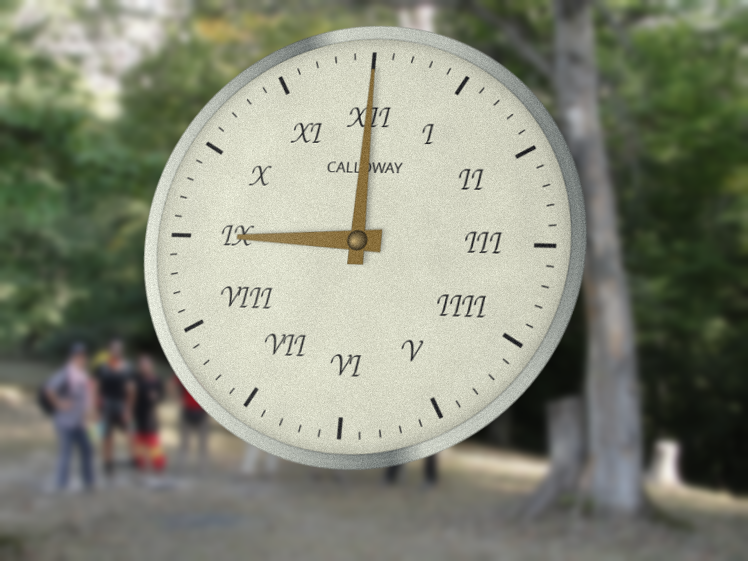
9:00
